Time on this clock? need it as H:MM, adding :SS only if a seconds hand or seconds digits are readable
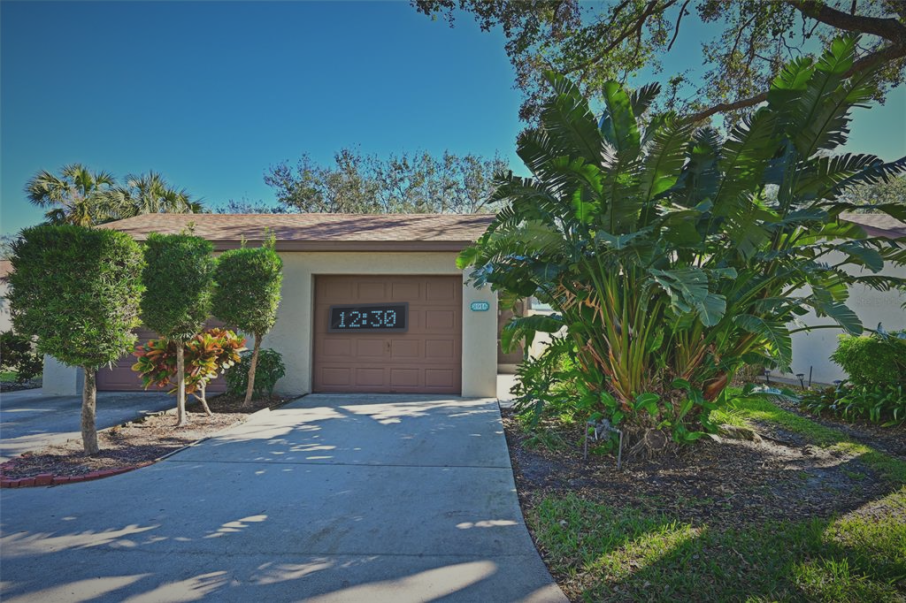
12:30
